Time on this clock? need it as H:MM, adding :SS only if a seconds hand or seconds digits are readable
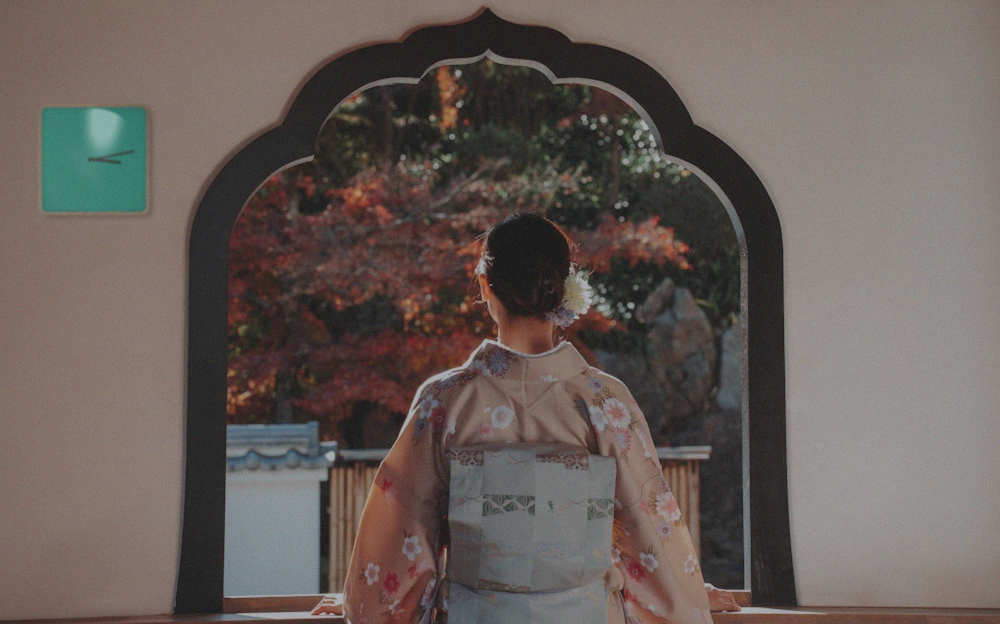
3:13
